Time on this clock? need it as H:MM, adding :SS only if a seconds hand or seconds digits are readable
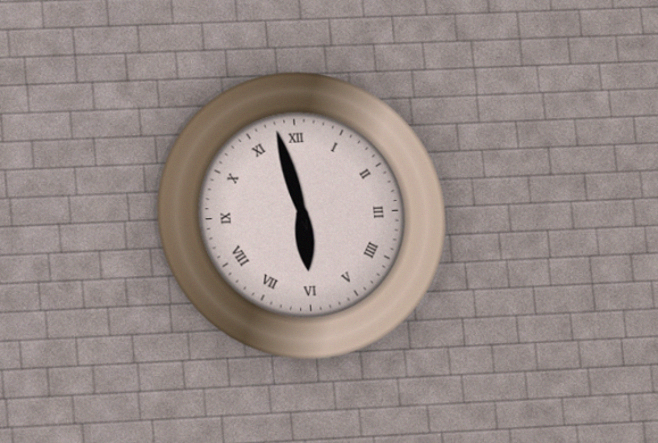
5:58
